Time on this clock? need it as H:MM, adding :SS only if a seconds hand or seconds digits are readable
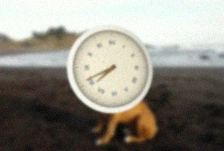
7:41
